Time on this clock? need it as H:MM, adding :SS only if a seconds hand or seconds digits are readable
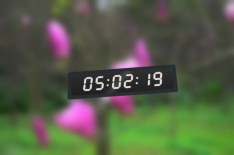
5:02:19
